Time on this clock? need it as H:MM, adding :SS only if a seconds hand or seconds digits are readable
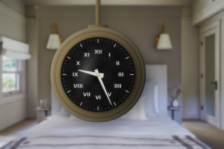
9:26
